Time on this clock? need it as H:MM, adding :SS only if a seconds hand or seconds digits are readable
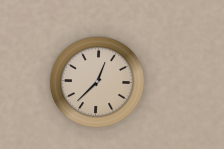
12:37
